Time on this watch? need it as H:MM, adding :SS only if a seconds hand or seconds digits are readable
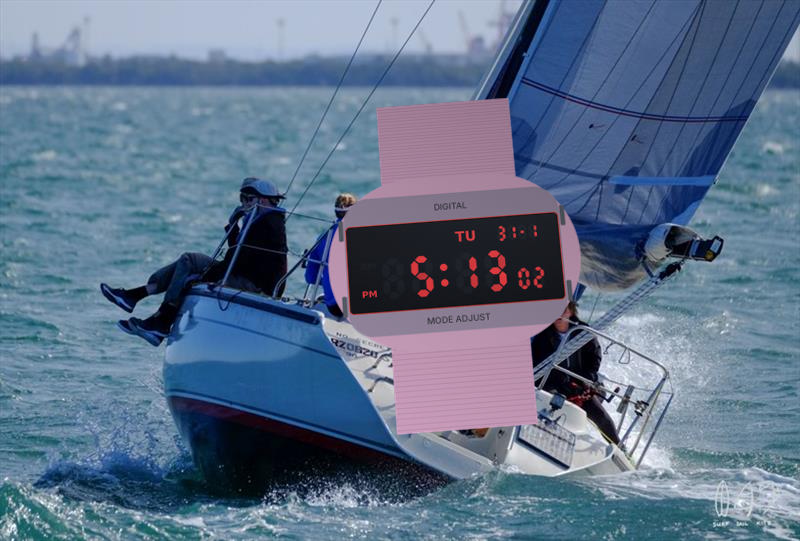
5:13:02
